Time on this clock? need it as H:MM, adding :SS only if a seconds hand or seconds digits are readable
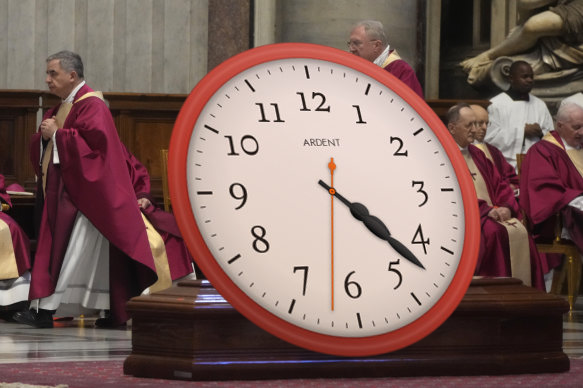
4:22:32
